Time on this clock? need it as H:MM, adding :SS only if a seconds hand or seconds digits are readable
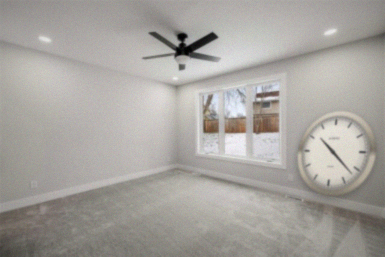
10:22
